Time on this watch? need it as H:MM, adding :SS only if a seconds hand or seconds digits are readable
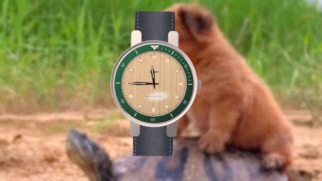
11:45
